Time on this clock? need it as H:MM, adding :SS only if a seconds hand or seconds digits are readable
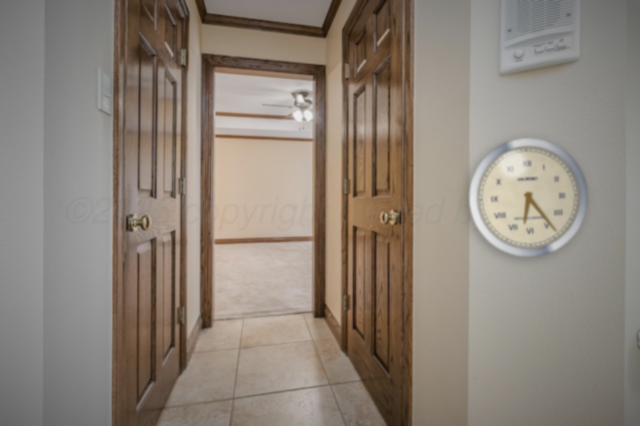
6:24
